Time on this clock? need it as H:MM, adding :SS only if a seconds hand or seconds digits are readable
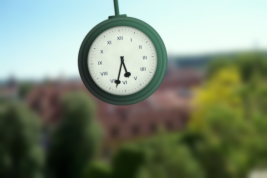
5:33
